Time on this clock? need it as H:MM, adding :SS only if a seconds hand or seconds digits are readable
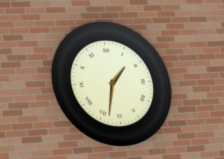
1:33
